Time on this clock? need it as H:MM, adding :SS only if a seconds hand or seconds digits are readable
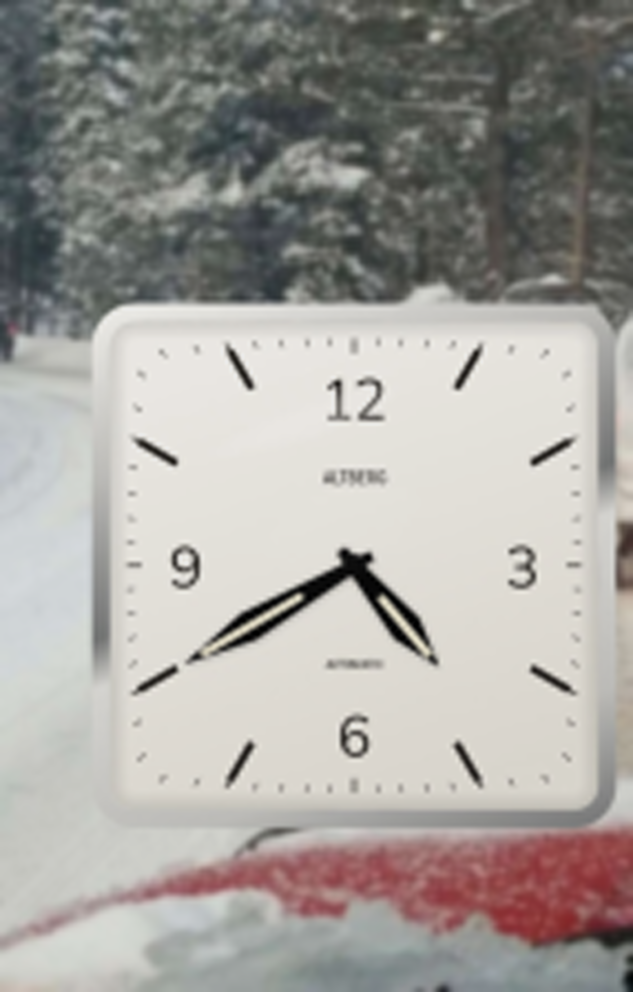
4:40
